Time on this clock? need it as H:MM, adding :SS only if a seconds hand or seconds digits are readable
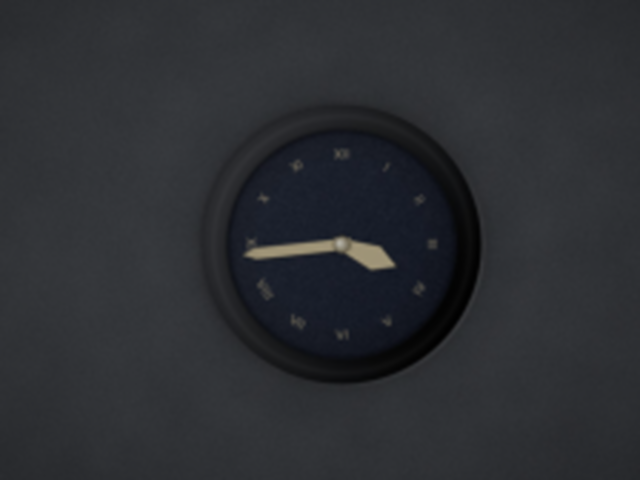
3:44
